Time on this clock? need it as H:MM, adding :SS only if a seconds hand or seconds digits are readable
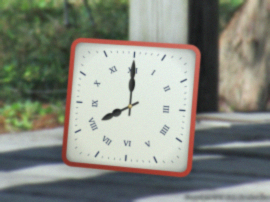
8:00
